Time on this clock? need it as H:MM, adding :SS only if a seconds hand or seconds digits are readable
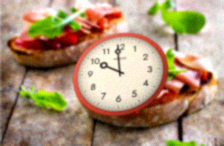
9:59
